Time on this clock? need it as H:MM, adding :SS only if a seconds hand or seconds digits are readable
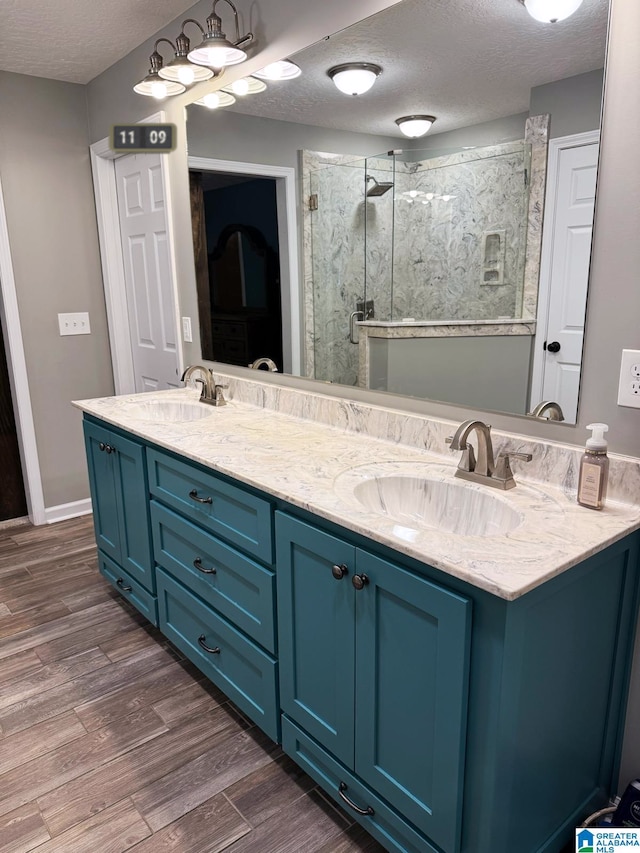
11:09
